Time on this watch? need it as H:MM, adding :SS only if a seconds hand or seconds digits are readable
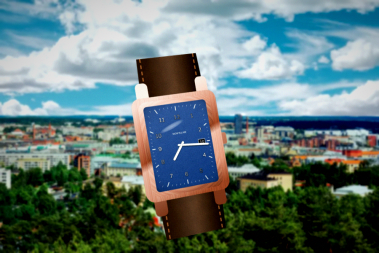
7:16
